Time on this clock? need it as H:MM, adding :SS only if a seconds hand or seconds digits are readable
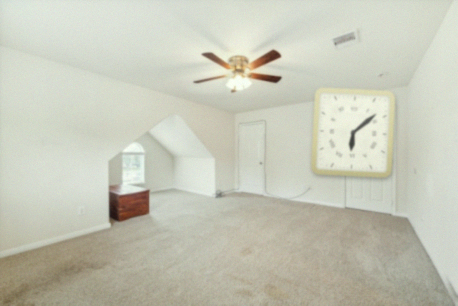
6:08
